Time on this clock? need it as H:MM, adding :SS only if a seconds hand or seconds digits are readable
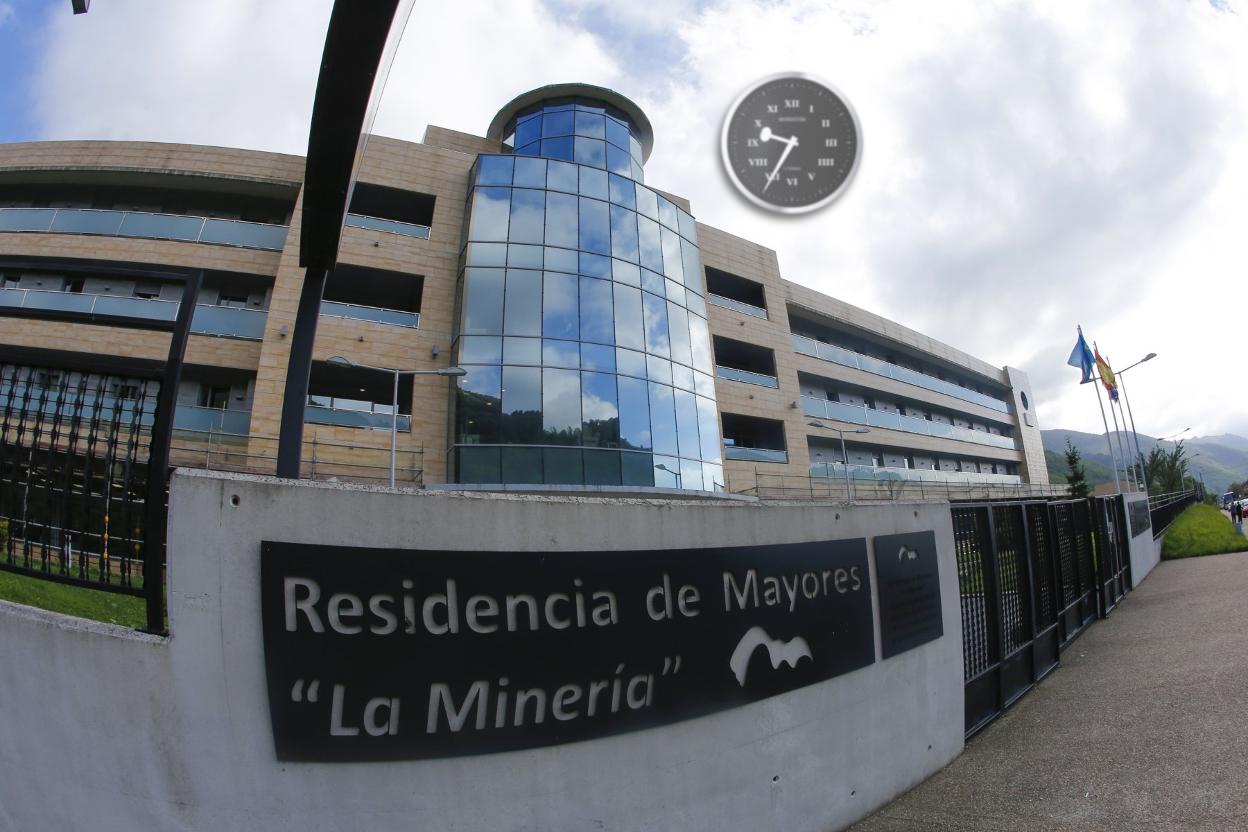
9:35
